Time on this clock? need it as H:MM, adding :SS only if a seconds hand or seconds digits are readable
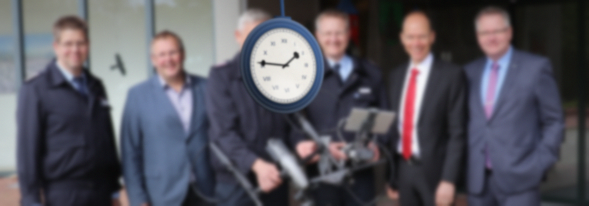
1:46
